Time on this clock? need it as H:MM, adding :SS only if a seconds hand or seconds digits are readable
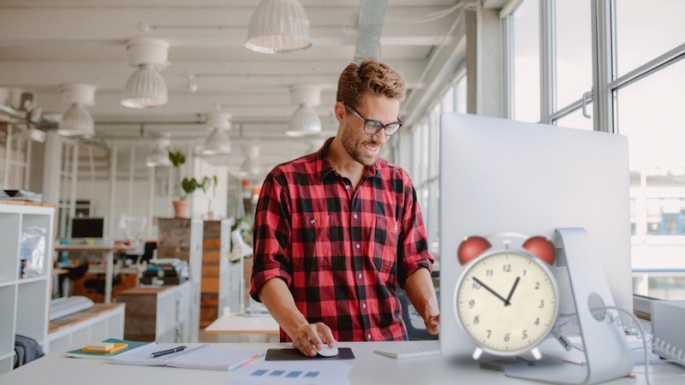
12:51
